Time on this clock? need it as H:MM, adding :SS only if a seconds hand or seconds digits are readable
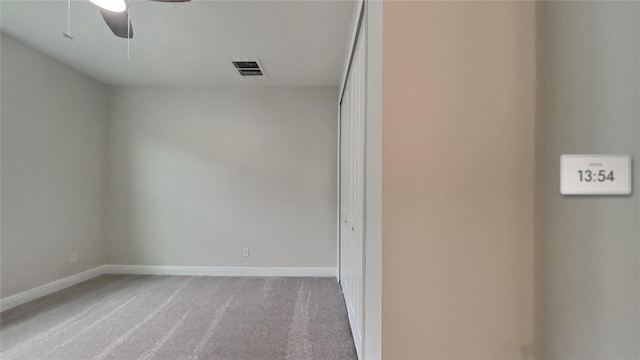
13:54
